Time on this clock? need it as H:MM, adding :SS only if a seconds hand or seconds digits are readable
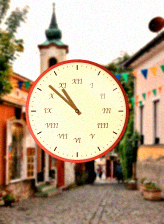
10:52
